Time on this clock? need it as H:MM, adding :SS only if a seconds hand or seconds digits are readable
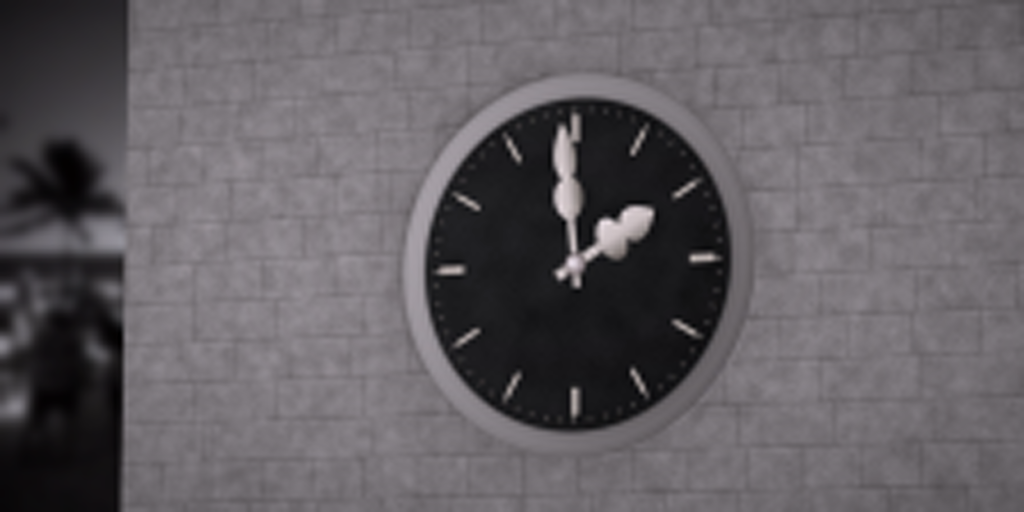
1:59
